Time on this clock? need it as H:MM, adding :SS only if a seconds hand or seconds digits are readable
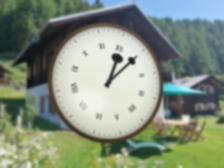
12:05
